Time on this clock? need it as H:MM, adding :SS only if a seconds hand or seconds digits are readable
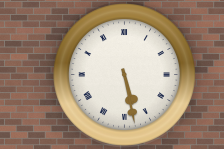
5:28
